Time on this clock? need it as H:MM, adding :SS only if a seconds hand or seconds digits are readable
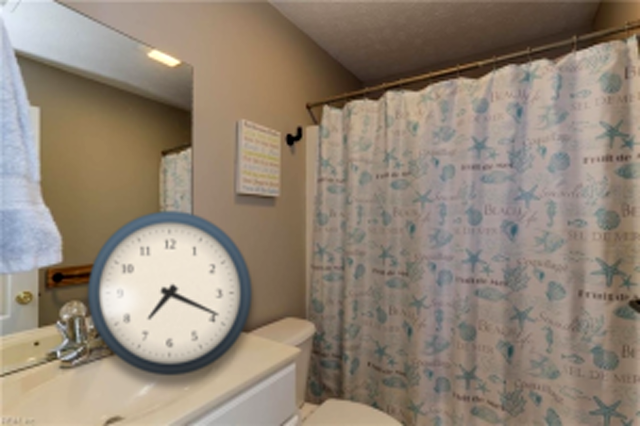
7:19
